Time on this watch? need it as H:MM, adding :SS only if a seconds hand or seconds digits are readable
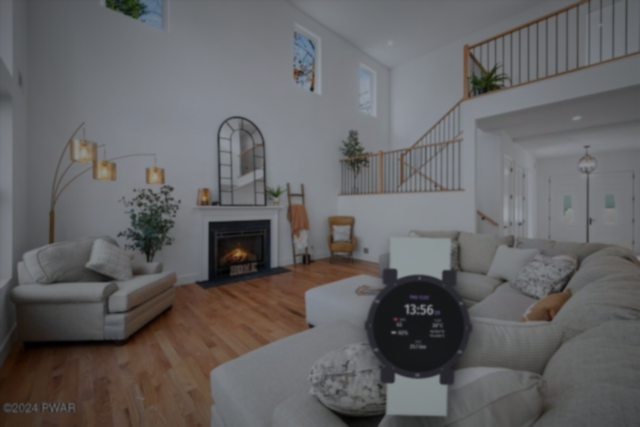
13:56
